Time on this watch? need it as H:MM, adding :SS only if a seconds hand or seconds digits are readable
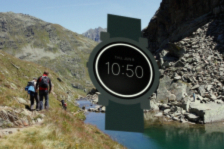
10:50
